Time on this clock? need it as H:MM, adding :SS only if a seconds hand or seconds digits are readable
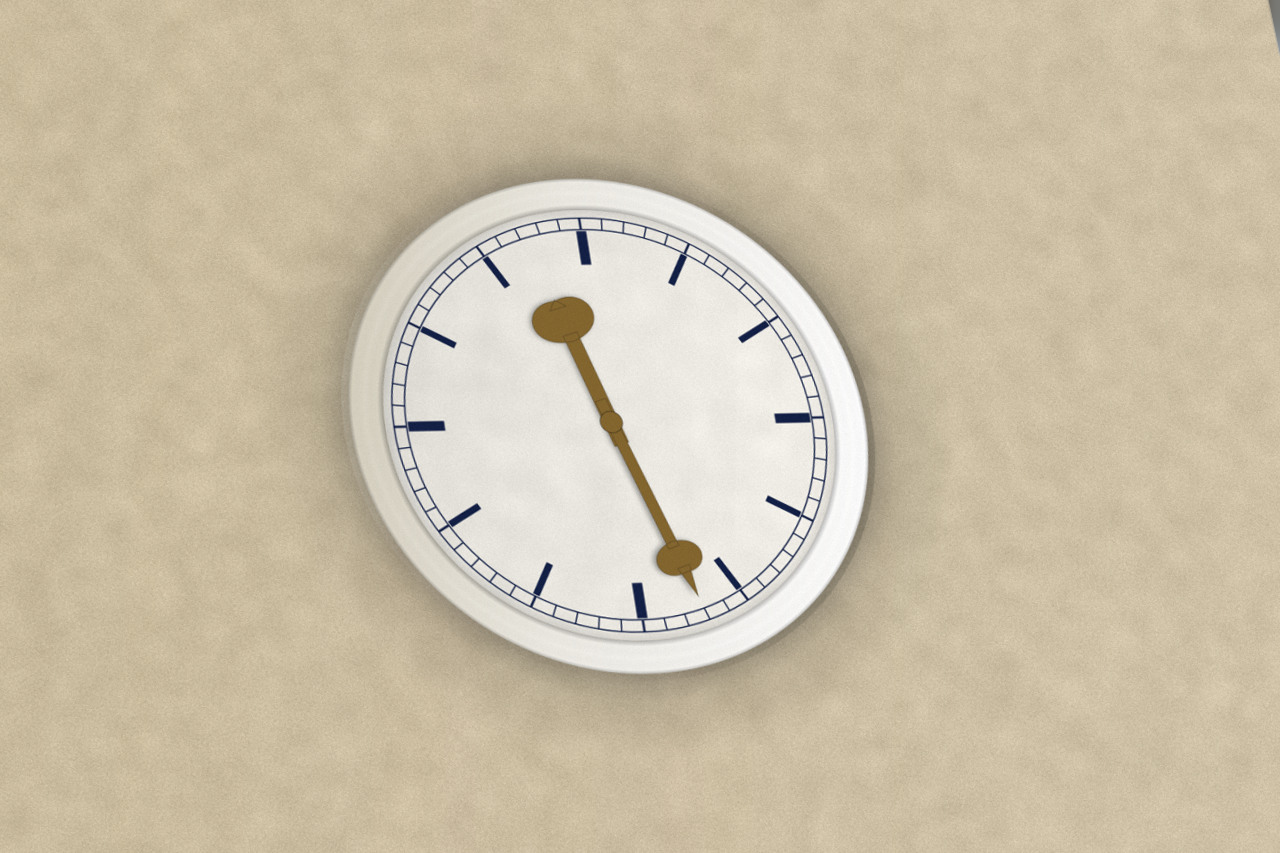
11:27
